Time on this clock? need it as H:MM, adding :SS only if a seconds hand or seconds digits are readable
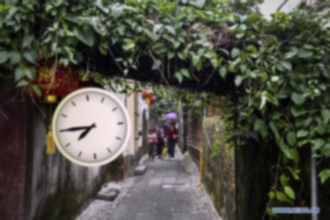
7:45
